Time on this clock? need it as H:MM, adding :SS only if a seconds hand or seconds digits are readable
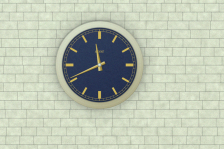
11:41
